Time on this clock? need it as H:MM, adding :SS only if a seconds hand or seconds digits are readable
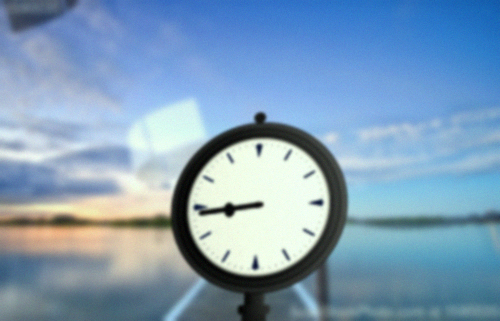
8:44
